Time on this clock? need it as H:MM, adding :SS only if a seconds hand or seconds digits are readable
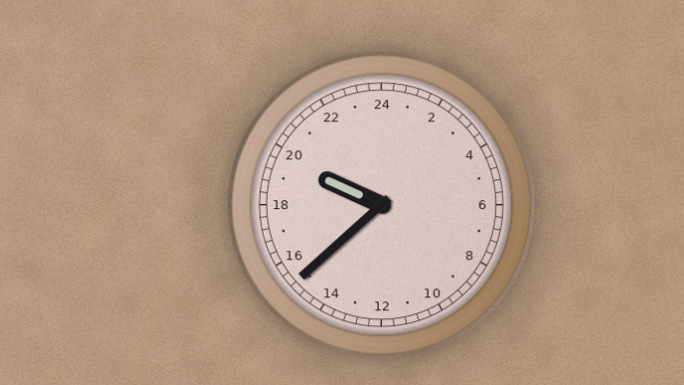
19:38
